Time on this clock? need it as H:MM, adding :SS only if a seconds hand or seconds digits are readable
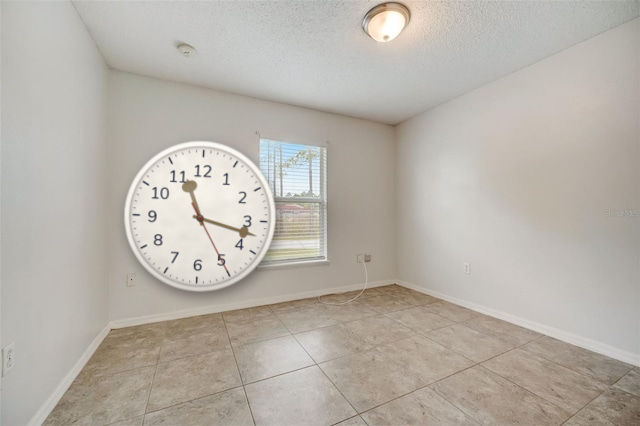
11:17:25
